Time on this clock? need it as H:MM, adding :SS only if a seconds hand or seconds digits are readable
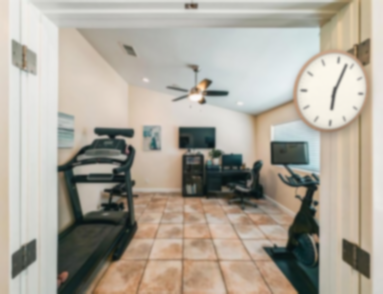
6:03
